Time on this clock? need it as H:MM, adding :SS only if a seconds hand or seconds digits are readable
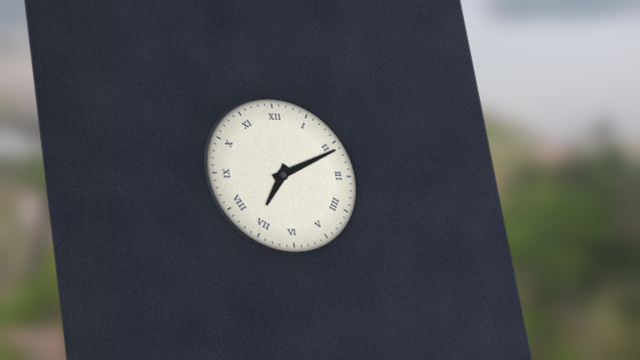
7:11
